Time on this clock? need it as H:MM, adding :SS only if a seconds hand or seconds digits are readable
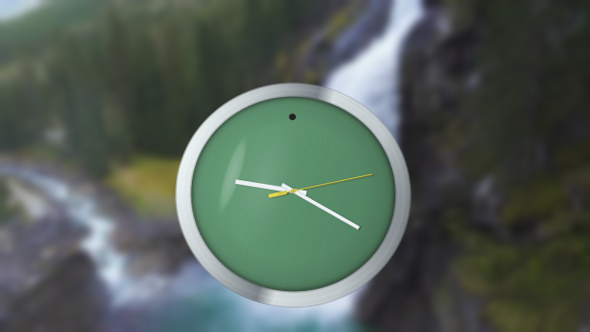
9:20:13
